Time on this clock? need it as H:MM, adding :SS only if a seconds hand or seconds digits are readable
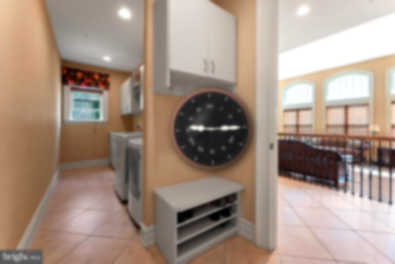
9:15
